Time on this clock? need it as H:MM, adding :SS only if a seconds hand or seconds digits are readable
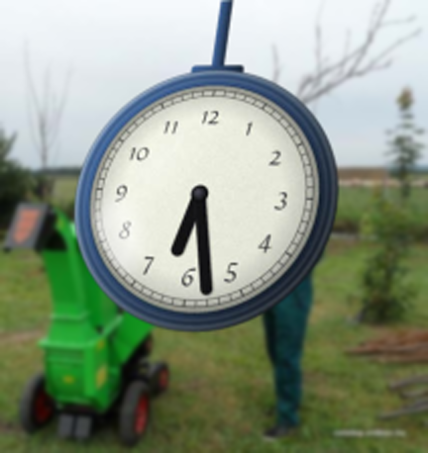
6:28
